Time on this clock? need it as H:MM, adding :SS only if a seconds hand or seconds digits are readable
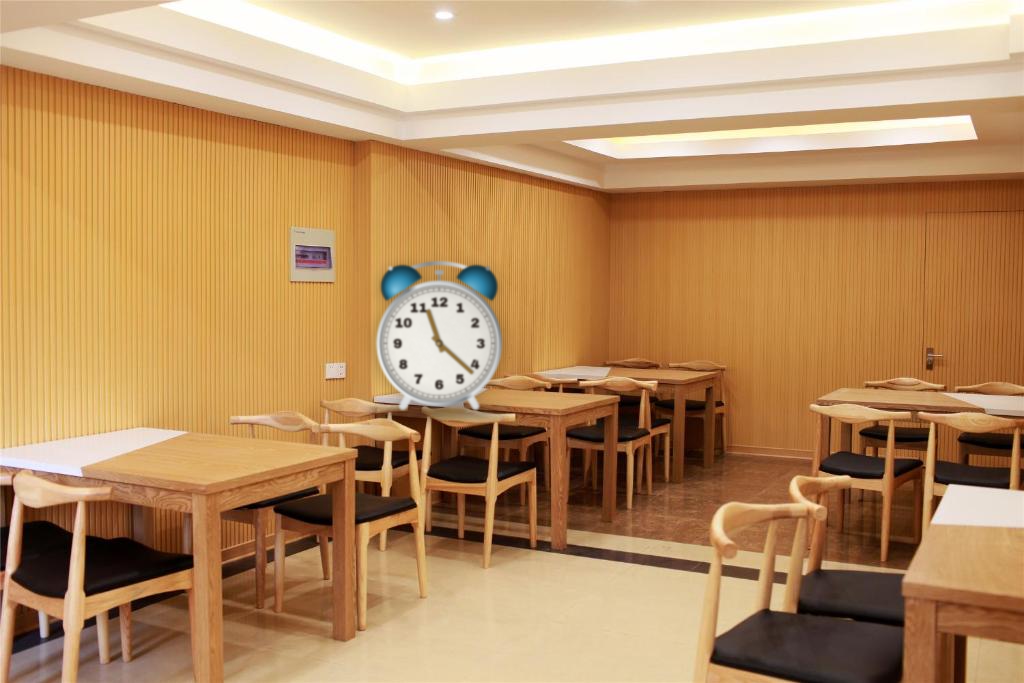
11:22
